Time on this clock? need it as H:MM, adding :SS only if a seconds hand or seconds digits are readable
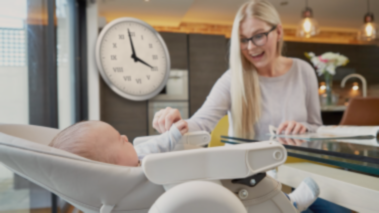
3:59
